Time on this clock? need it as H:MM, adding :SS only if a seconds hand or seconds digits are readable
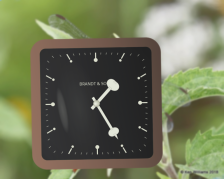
1:25
